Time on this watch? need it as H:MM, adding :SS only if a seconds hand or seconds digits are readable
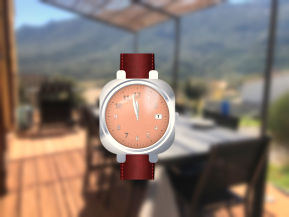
11:58
